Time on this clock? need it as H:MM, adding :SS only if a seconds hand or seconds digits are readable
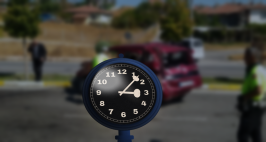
3:07
